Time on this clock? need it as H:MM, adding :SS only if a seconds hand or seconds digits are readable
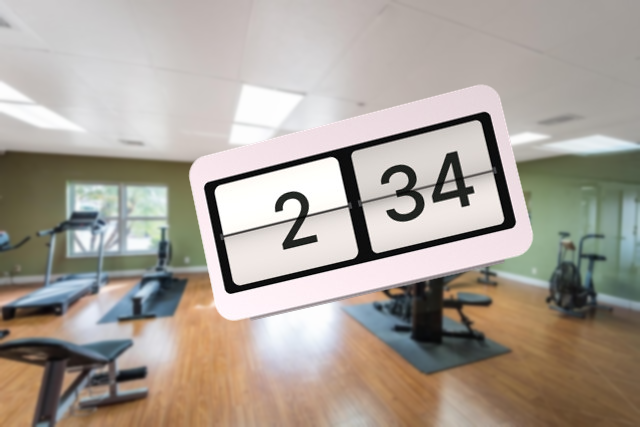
2:34
